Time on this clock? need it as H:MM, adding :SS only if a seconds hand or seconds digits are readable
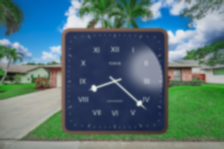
8:22
